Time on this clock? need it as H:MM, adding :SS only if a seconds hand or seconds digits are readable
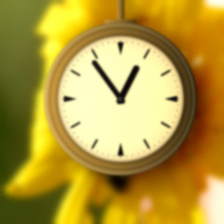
12:54
